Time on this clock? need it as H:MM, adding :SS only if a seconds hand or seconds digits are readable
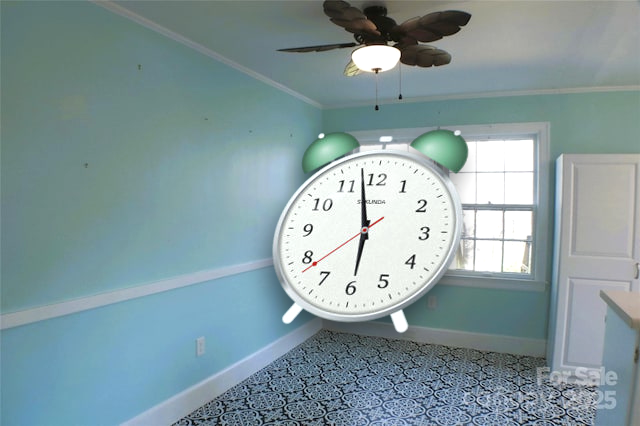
5:57:38
